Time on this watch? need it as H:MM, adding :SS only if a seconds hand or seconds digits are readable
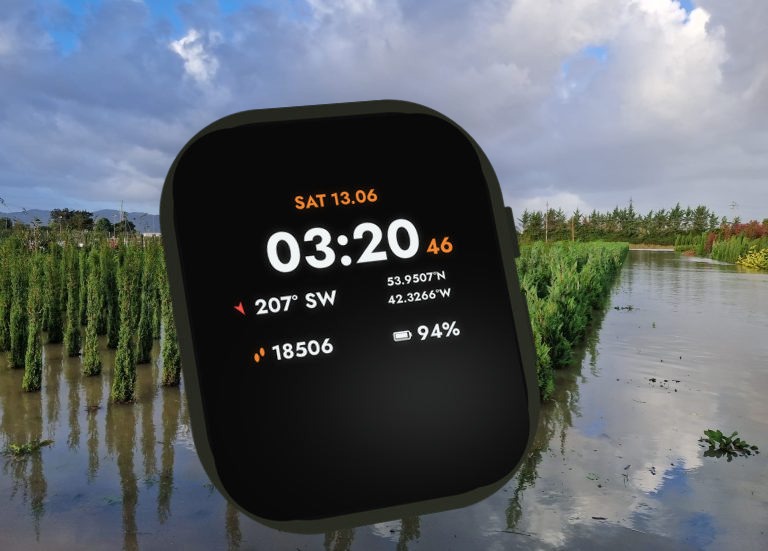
3:20:46
